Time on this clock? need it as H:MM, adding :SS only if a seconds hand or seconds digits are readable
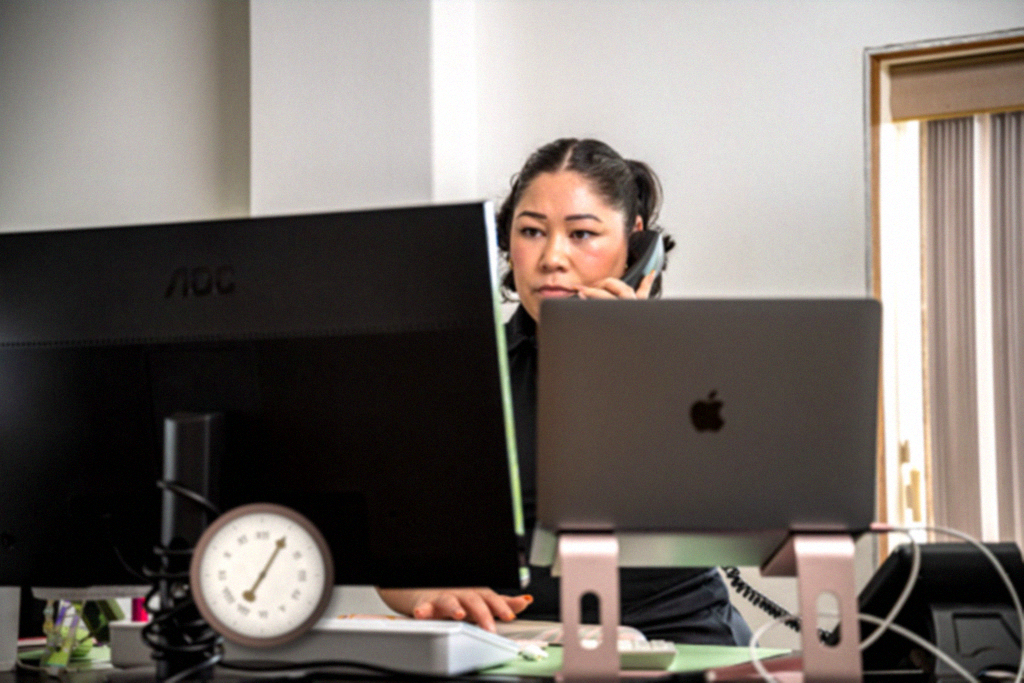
7:05
